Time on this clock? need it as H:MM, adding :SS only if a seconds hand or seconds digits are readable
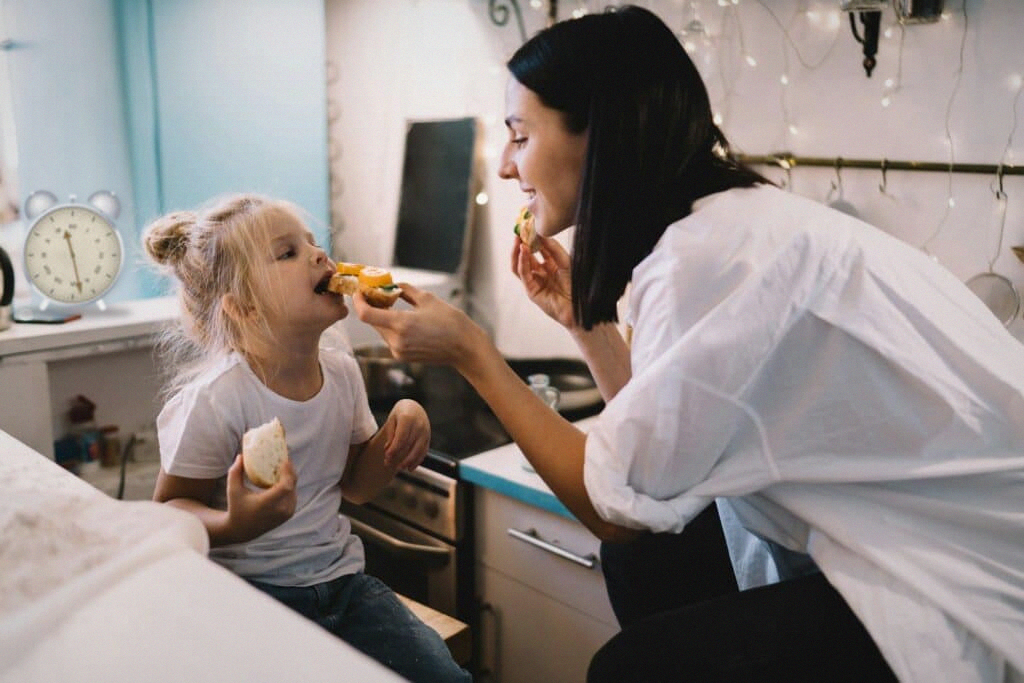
11:28
